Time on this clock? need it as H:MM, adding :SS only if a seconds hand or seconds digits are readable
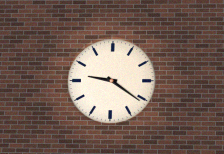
9:21
